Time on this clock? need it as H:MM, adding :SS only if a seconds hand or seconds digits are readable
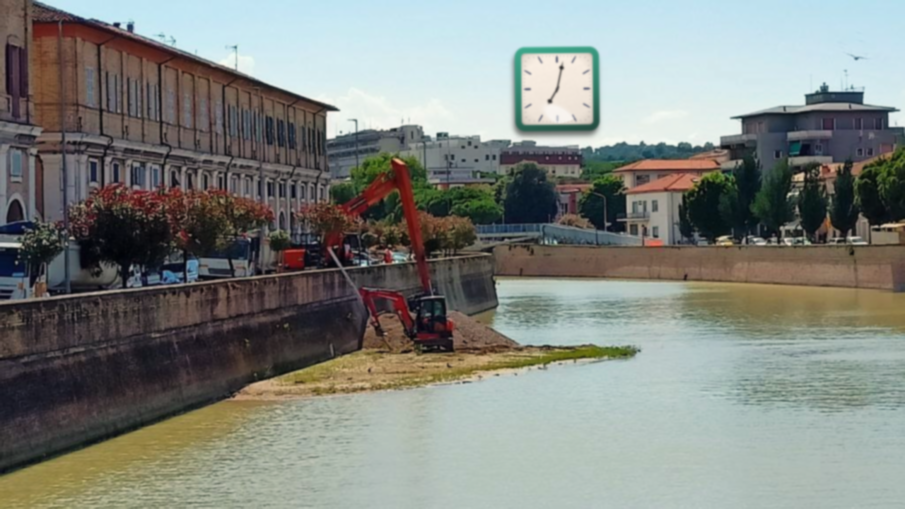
7:02
